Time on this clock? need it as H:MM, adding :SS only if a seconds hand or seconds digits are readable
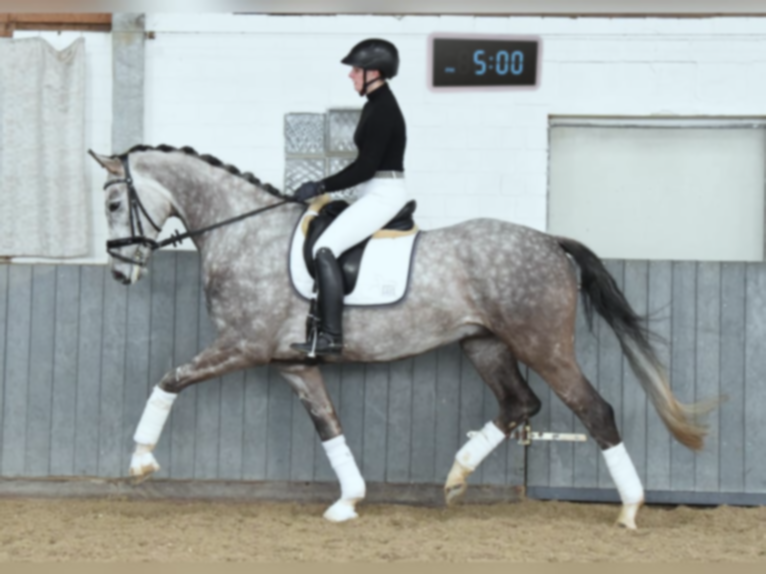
5:00
